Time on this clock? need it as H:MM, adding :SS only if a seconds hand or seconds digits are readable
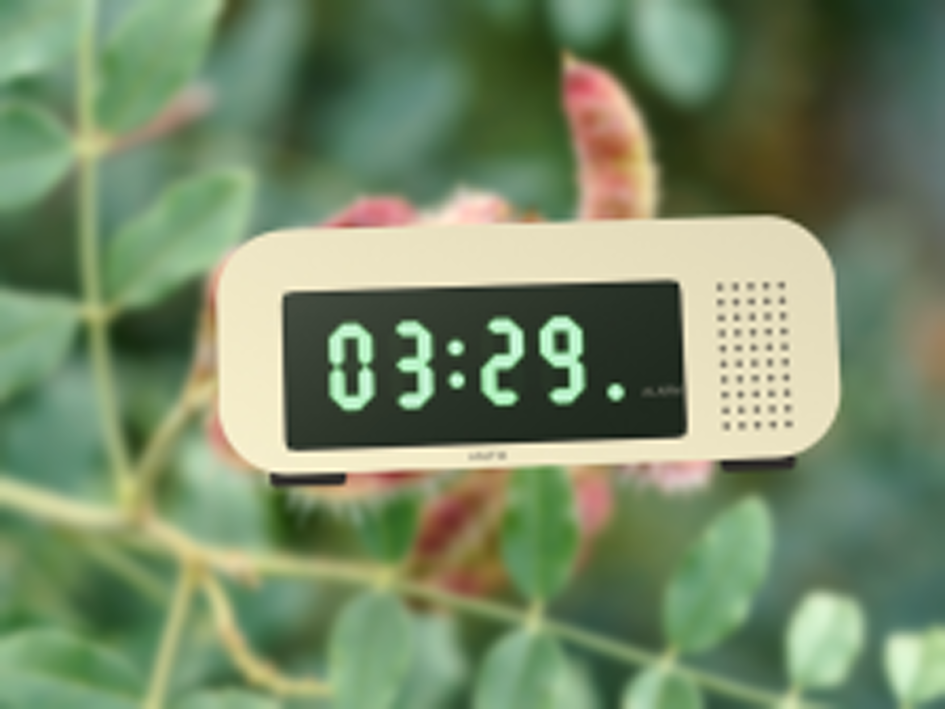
3:29
